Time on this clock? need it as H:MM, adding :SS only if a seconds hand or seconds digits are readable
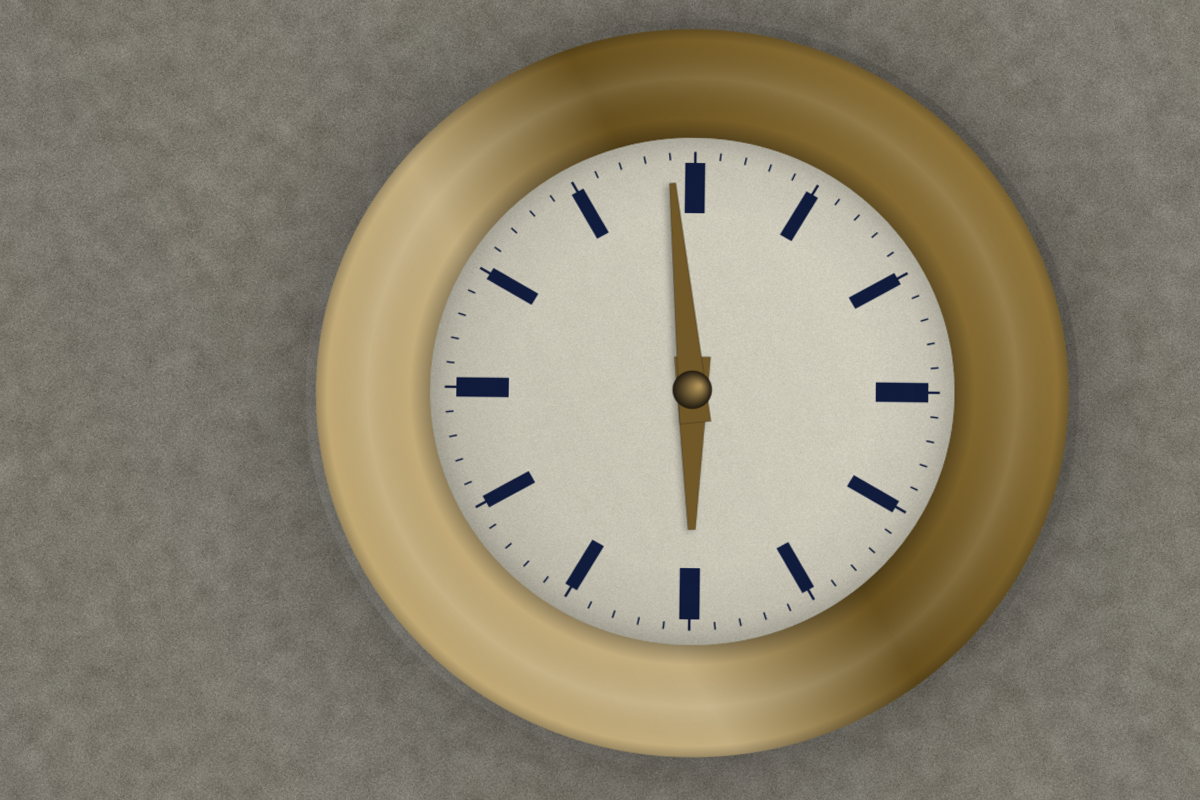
5:59
